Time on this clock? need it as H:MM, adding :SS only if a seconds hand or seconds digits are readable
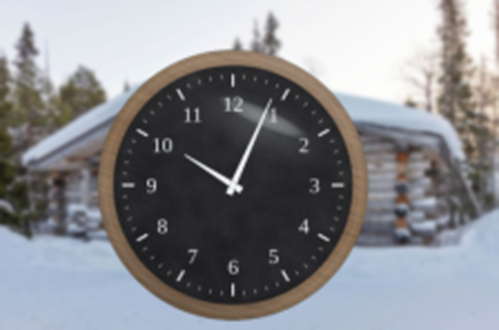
10:04
